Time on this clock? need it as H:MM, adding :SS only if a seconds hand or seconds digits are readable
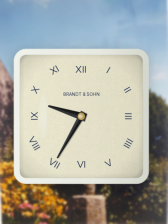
9:35
